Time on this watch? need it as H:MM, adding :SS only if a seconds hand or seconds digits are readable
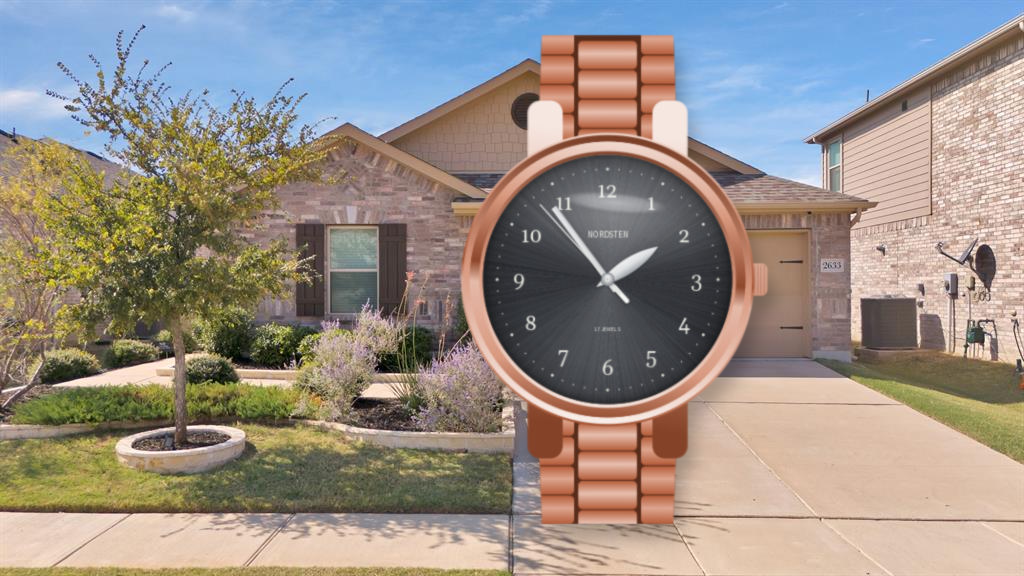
1:53:53
